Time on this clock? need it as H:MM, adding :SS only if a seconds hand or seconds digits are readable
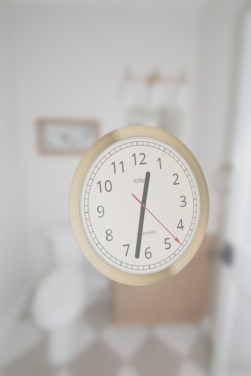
12:32:23
